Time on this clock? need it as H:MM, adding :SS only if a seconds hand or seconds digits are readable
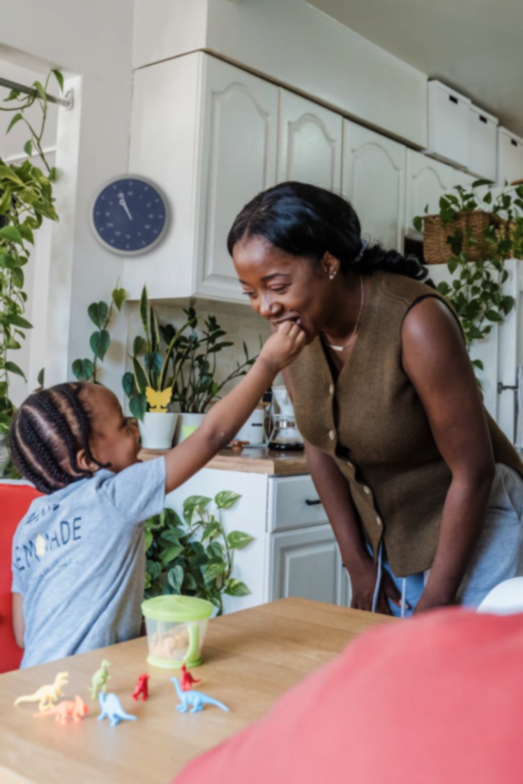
10:56
